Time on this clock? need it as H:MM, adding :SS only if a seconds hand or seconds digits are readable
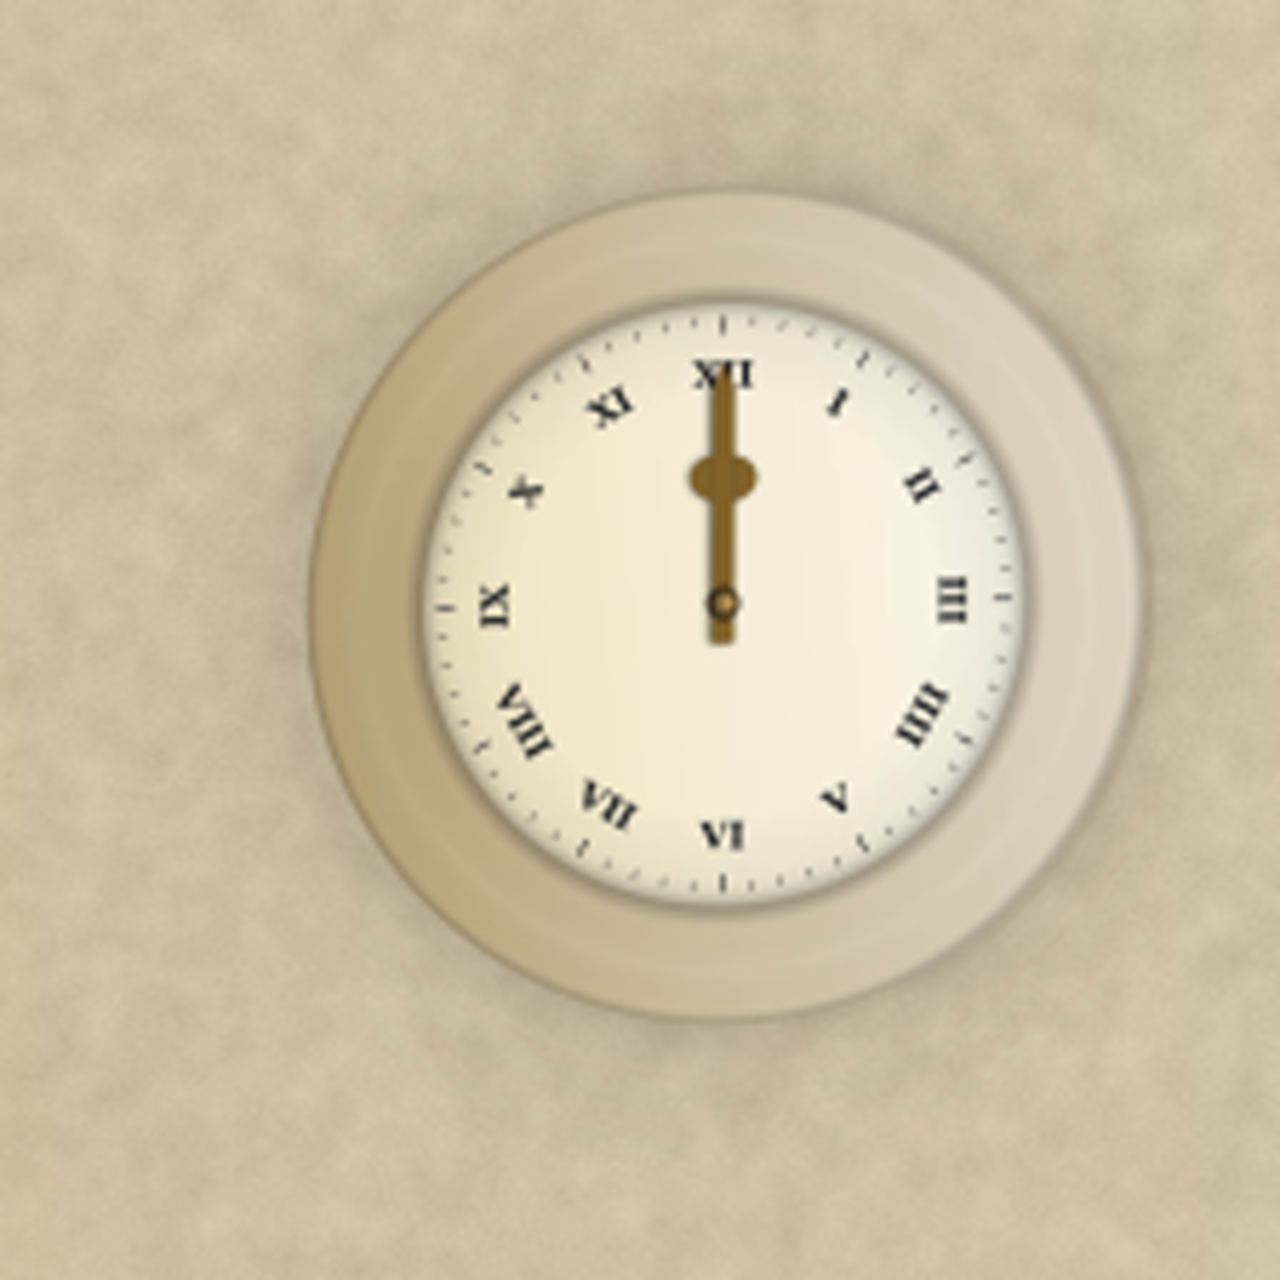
12:00
